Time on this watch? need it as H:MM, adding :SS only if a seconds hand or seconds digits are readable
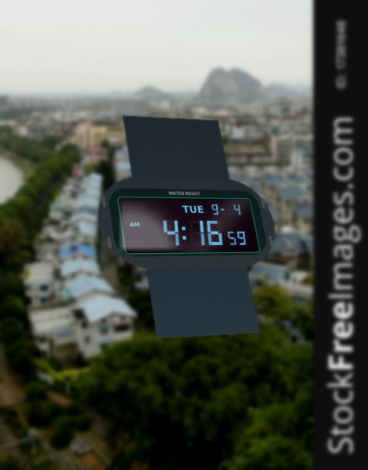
4:16:59
